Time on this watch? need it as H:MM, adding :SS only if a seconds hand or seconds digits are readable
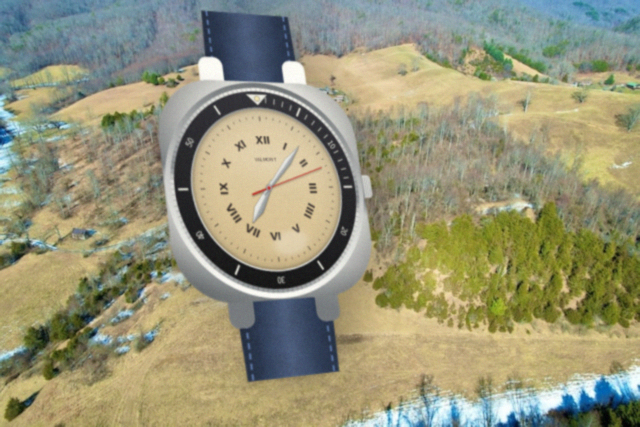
7:07:12
